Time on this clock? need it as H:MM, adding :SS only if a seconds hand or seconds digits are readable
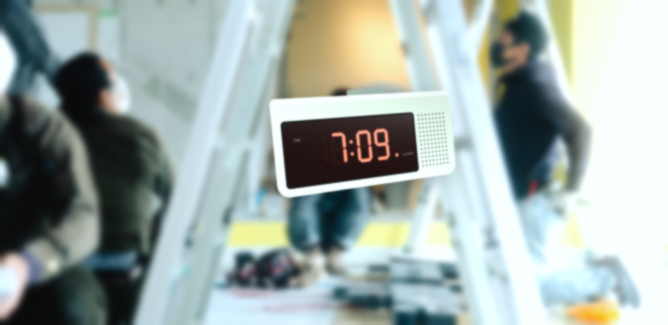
7:09
